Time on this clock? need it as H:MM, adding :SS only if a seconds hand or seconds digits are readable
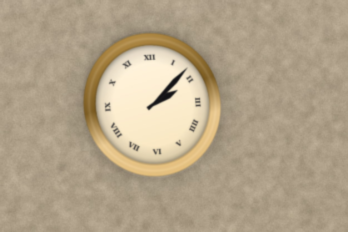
2:08
